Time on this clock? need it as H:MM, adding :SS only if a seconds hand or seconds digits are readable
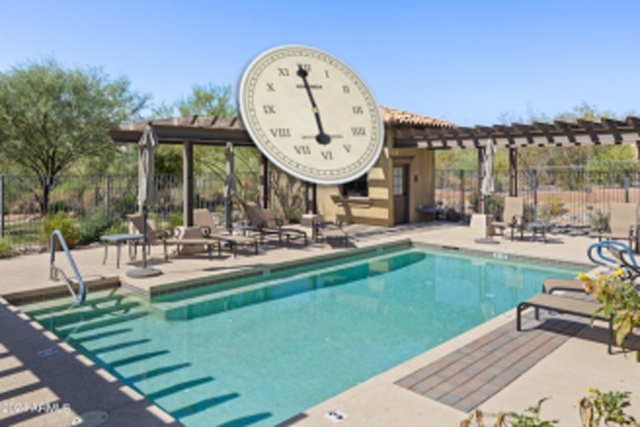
5:59
